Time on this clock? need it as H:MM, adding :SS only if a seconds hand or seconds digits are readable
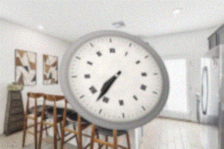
7:37
